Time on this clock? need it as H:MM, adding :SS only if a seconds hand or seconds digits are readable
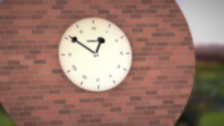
12:51
